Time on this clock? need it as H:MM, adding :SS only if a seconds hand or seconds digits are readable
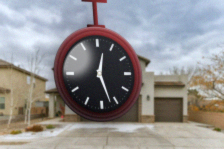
12:27
